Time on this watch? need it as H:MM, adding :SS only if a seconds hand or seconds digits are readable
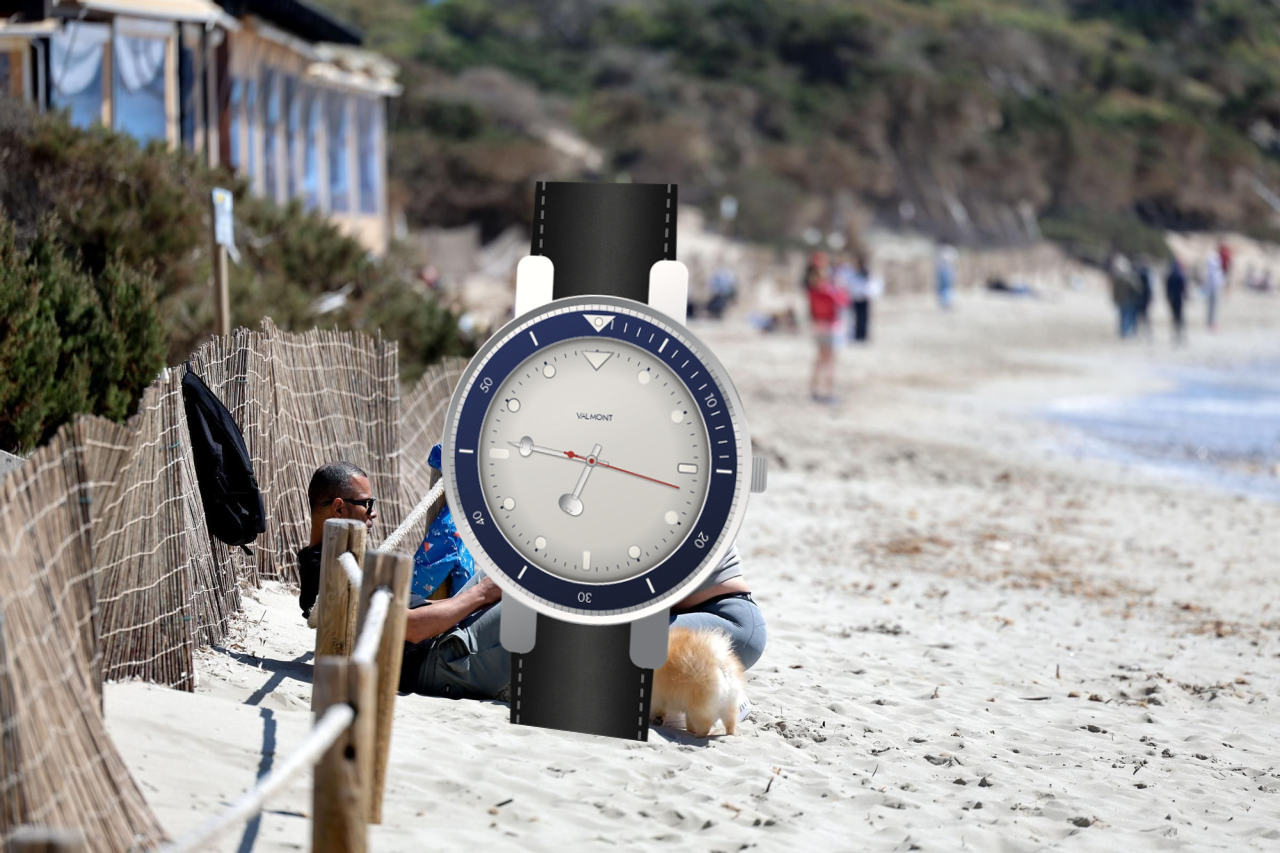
6:46:17
